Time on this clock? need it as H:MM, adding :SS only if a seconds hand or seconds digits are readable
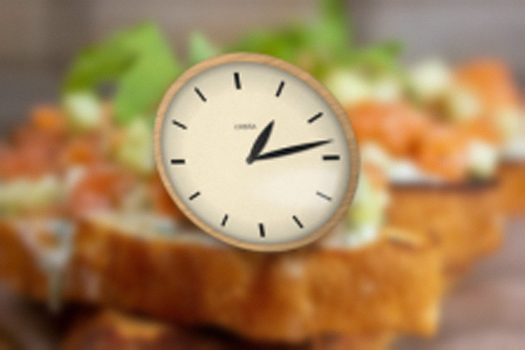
1:13
